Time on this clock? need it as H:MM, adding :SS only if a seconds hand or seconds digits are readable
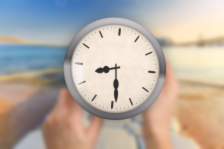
8:29
